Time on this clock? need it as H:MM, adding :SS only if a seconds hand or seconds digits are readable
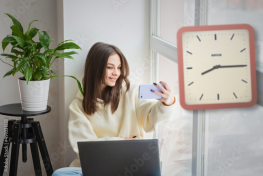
8:15
